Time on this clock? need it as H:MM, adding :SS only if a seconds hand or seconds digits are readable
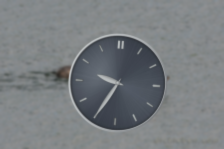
9:35
